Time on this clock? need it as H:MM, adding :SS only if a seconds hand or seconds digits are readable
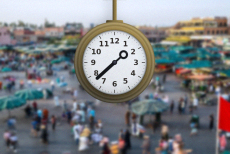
1:38
